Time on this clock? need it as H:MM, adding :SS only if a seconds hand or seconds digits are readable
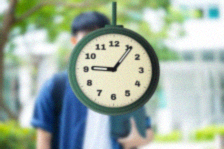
9:06
